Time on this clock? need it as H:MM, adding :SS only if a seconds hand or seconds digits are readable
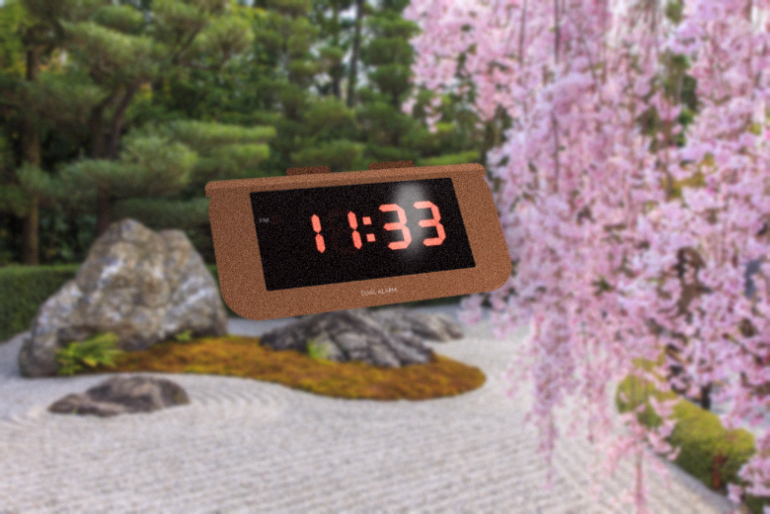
11:33
